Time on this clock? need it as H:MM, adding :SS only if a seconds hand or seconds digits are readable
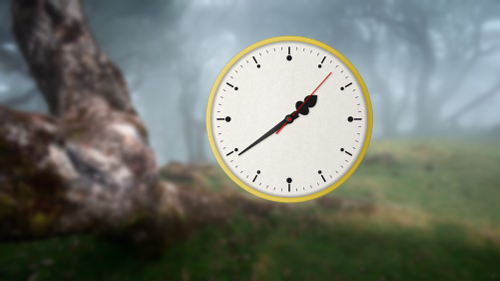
1:39:07
